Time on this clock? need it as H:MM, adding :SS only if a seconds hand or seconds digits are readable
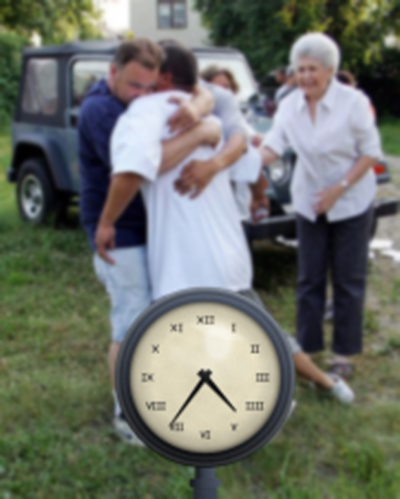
4:36
